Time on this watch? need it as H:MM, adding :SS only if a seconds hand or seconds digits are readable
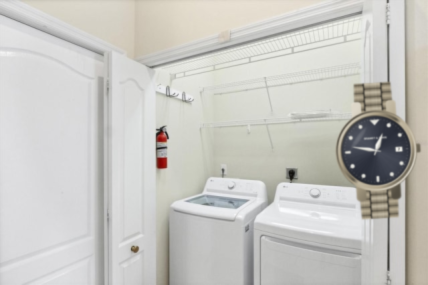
12:47
